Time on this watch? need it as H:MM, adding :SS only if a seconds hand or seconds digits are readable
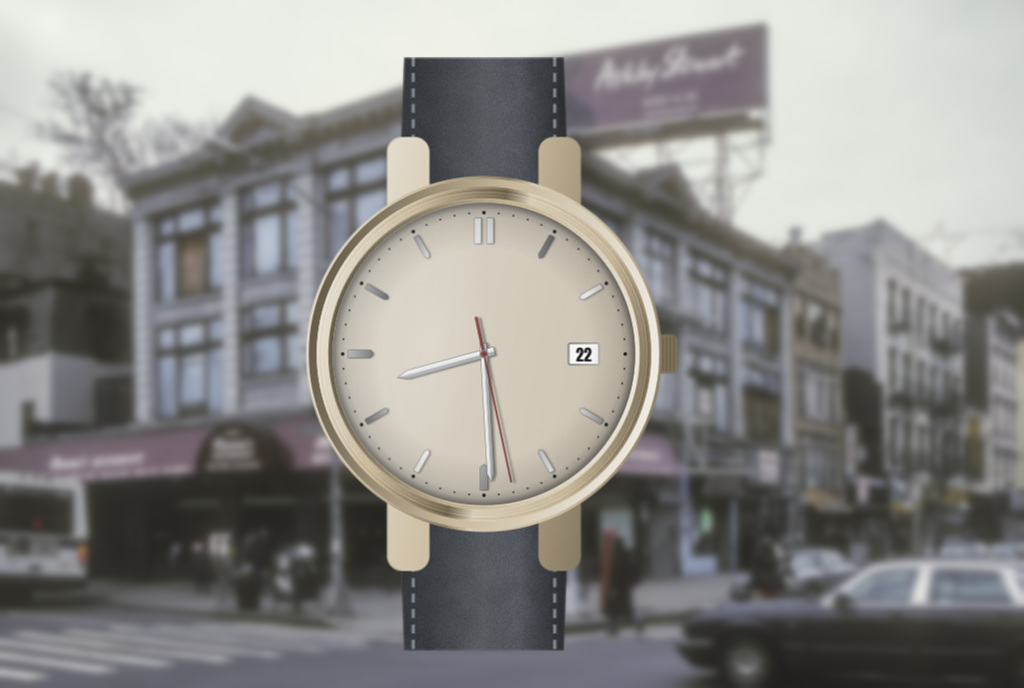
8:29:28
